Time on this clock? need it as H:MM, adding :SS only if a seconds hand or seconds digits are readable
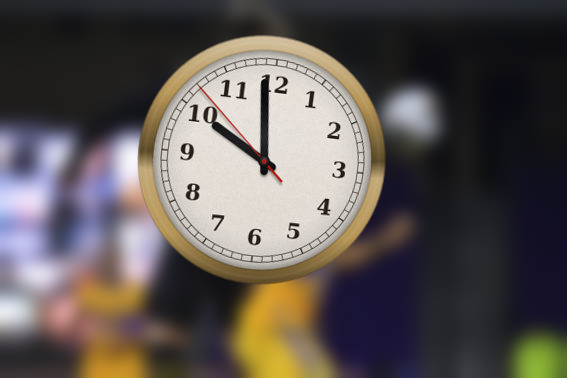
9:58:52
